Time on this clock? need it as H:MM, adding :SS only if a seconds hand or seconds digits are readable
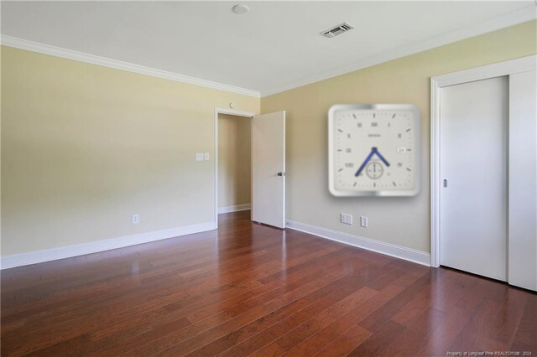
4:36
